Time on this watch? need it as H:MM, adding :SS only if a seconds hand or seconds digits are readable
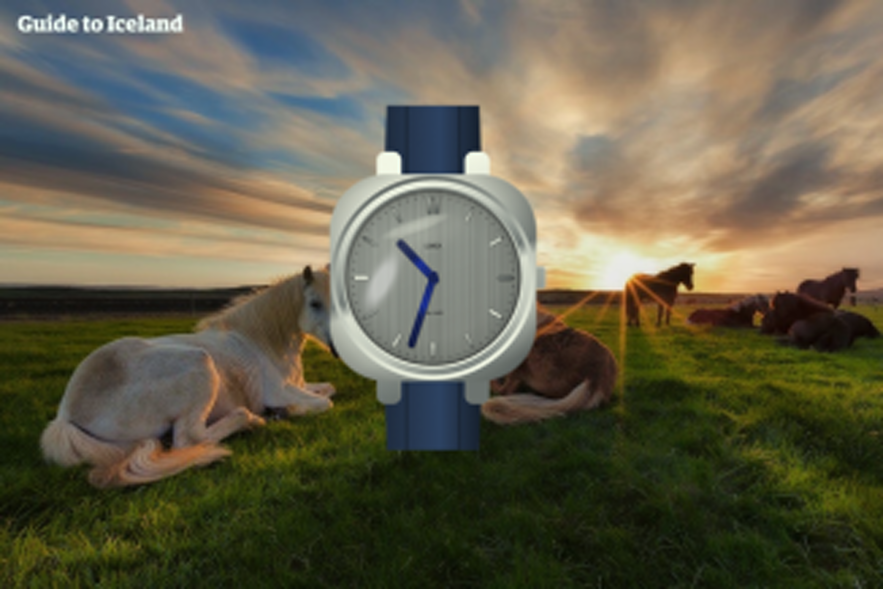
10:33
